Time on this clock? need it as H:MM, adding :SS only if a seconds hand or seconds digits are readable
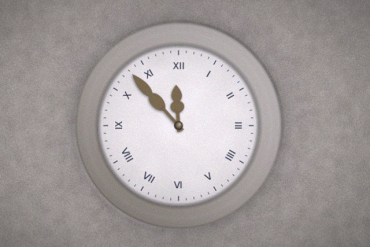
11:53
